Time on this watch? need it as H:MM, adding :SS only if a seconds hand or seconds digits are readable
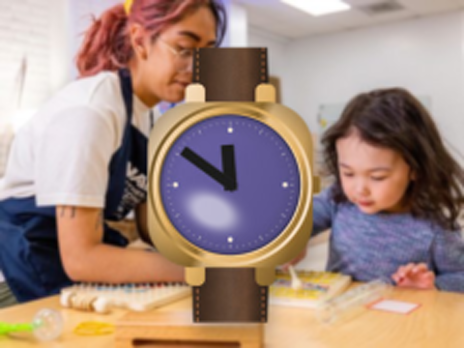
11:51
